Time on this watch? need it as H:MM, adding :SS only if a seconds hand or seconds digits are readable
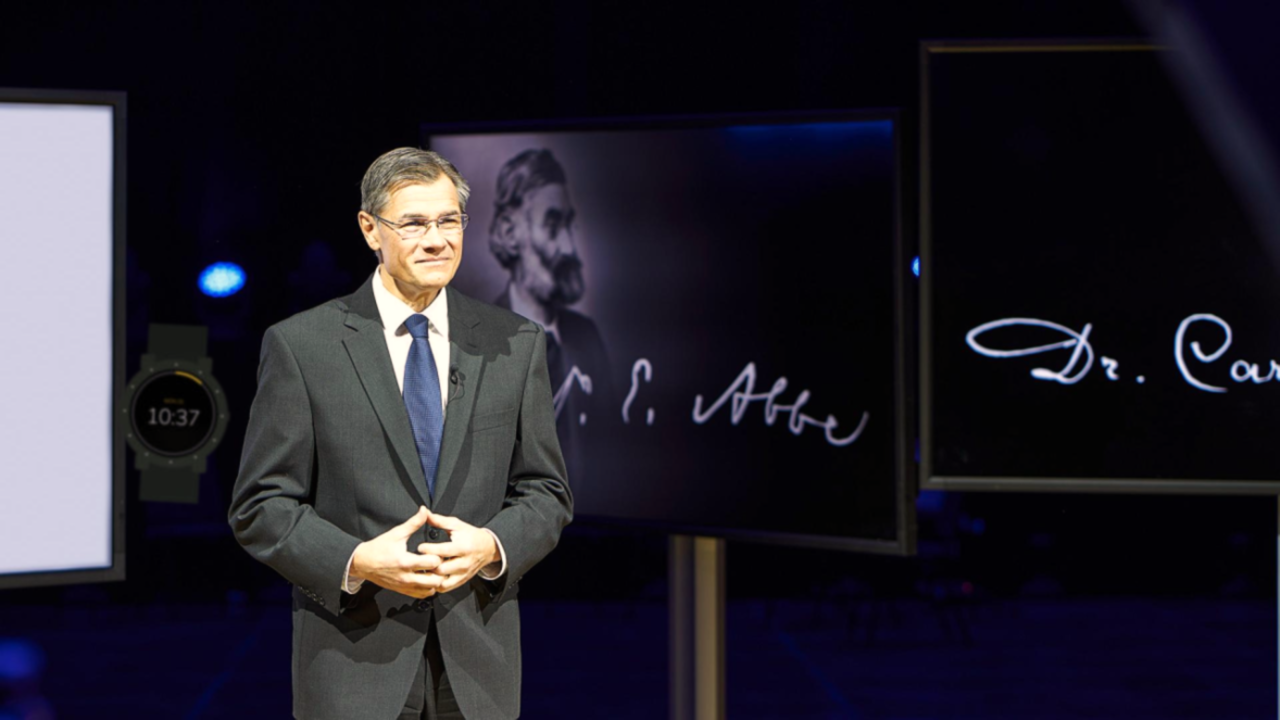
10:37
